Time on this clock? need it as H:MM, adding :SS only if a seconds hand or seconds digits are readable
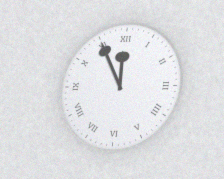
11:55
